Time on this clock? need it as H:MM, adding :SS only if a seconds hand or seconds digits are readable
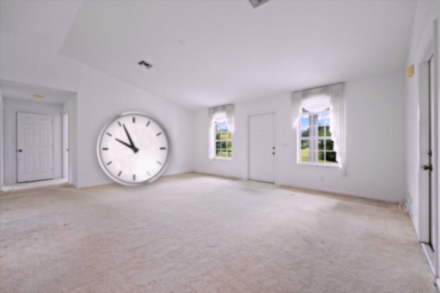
9:56
